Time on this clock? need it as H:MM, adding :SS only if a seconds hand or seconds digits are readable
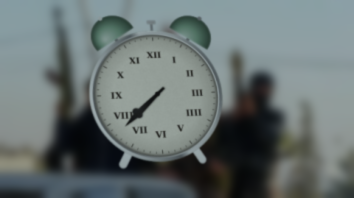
7:38
